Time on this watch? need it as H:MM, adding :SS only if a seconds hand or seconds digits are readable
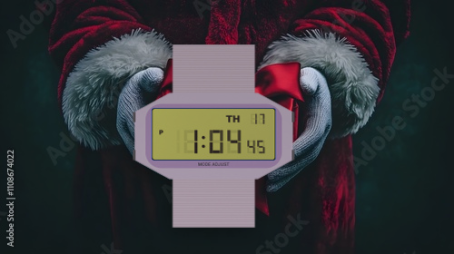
1:04:45
